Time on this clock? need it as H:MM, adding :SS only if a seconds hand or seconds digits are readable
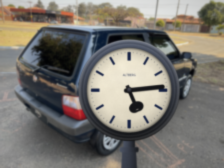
5:14
